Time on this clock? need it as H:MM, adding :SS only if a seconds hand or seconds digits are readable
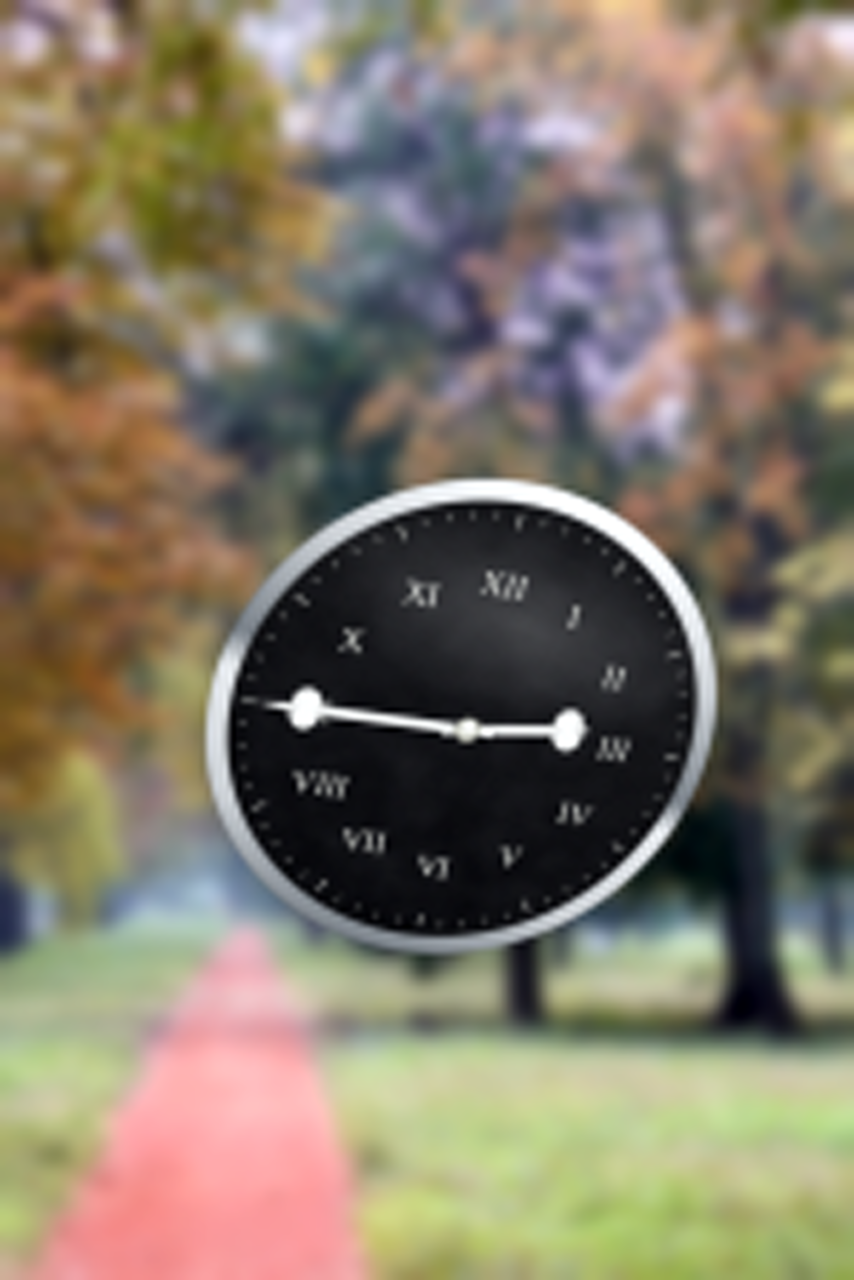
2:45
